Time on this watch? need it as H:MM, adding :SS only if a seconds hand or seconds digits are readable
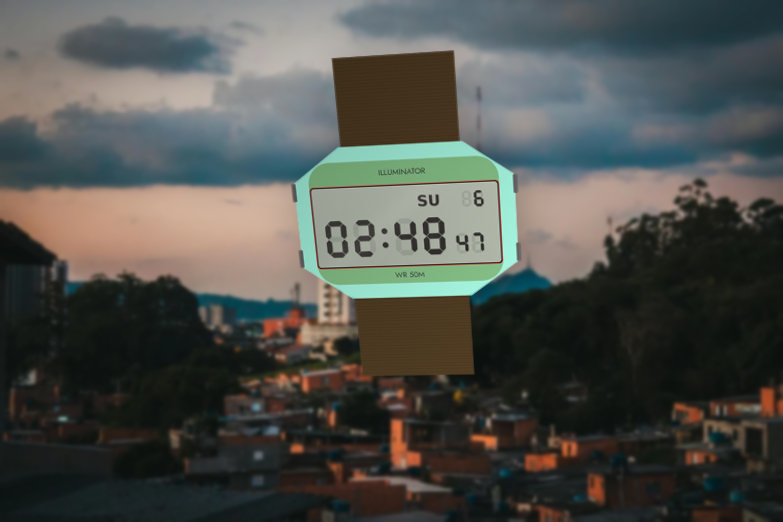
2:48:47
